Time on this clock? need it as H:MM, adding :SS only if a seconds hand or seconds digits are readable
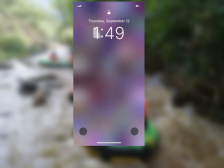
1:49
